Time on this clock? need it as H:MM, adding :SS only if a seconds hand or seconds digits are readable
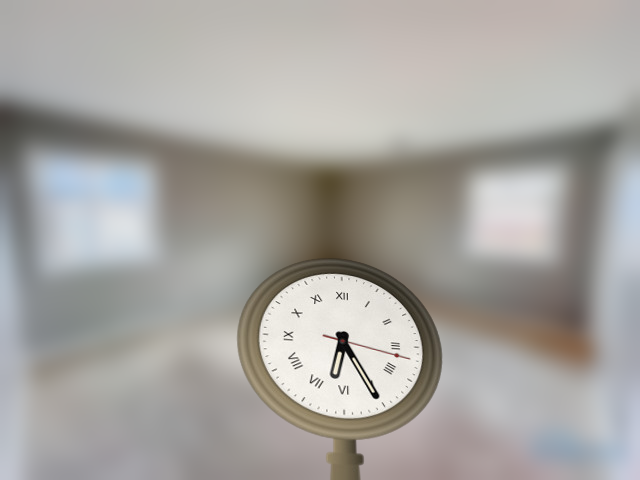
6:25:17
